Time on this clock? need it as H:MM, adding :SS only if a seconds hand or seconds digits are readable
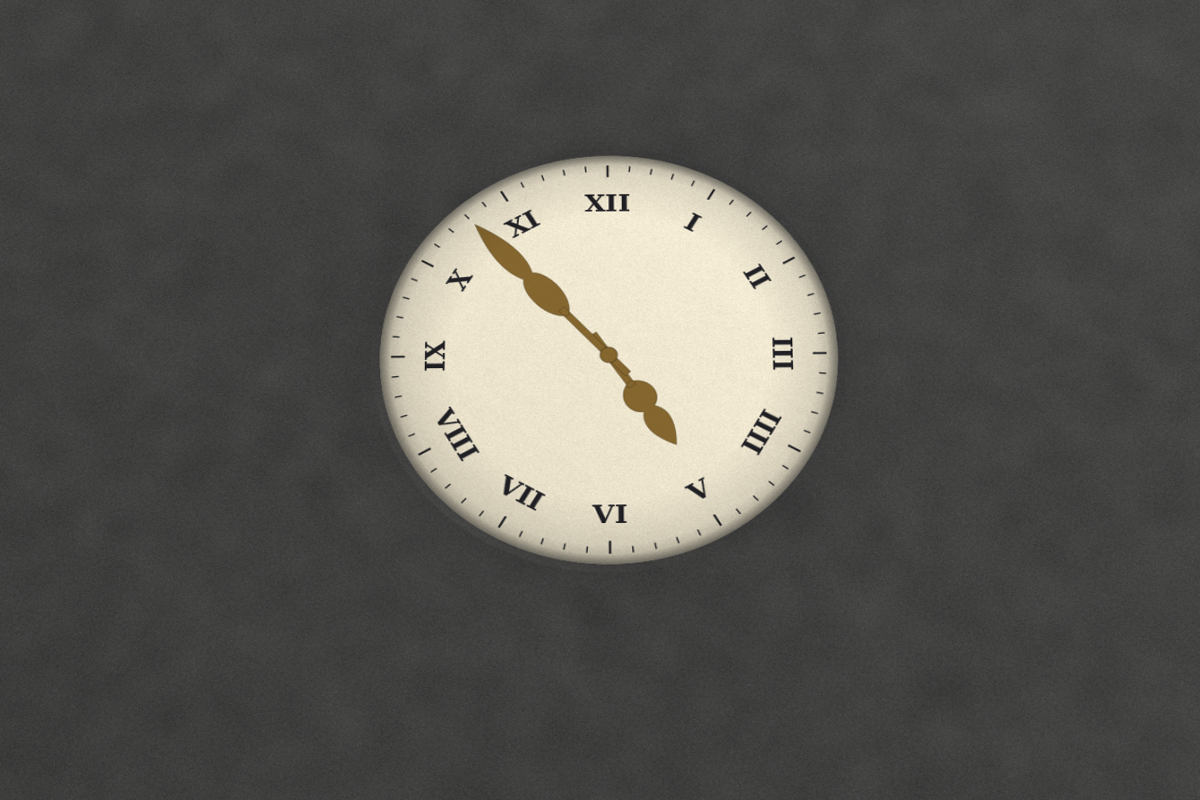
4:53
